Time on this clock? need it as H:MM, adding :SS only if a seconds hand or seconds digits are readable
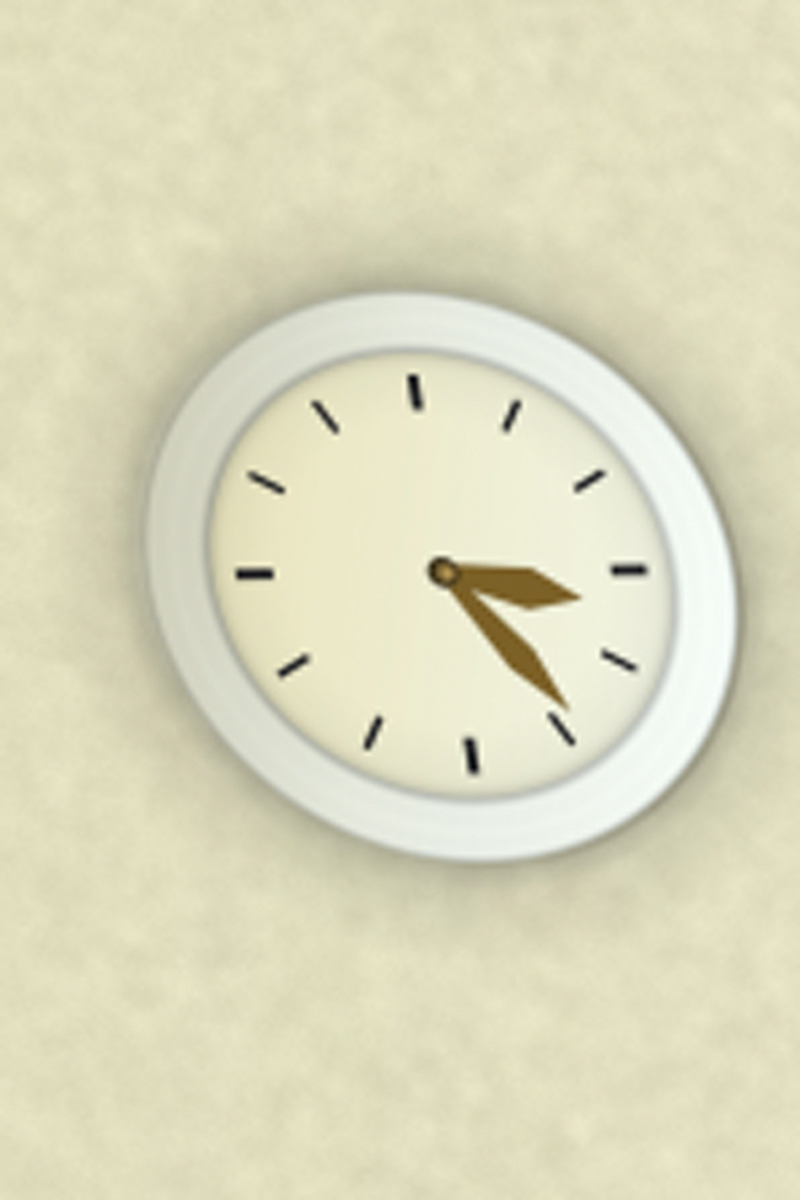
3:24
